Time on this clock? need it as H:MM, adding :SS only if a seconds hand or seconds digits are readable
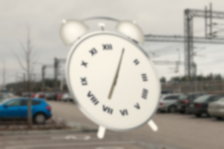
7:05
